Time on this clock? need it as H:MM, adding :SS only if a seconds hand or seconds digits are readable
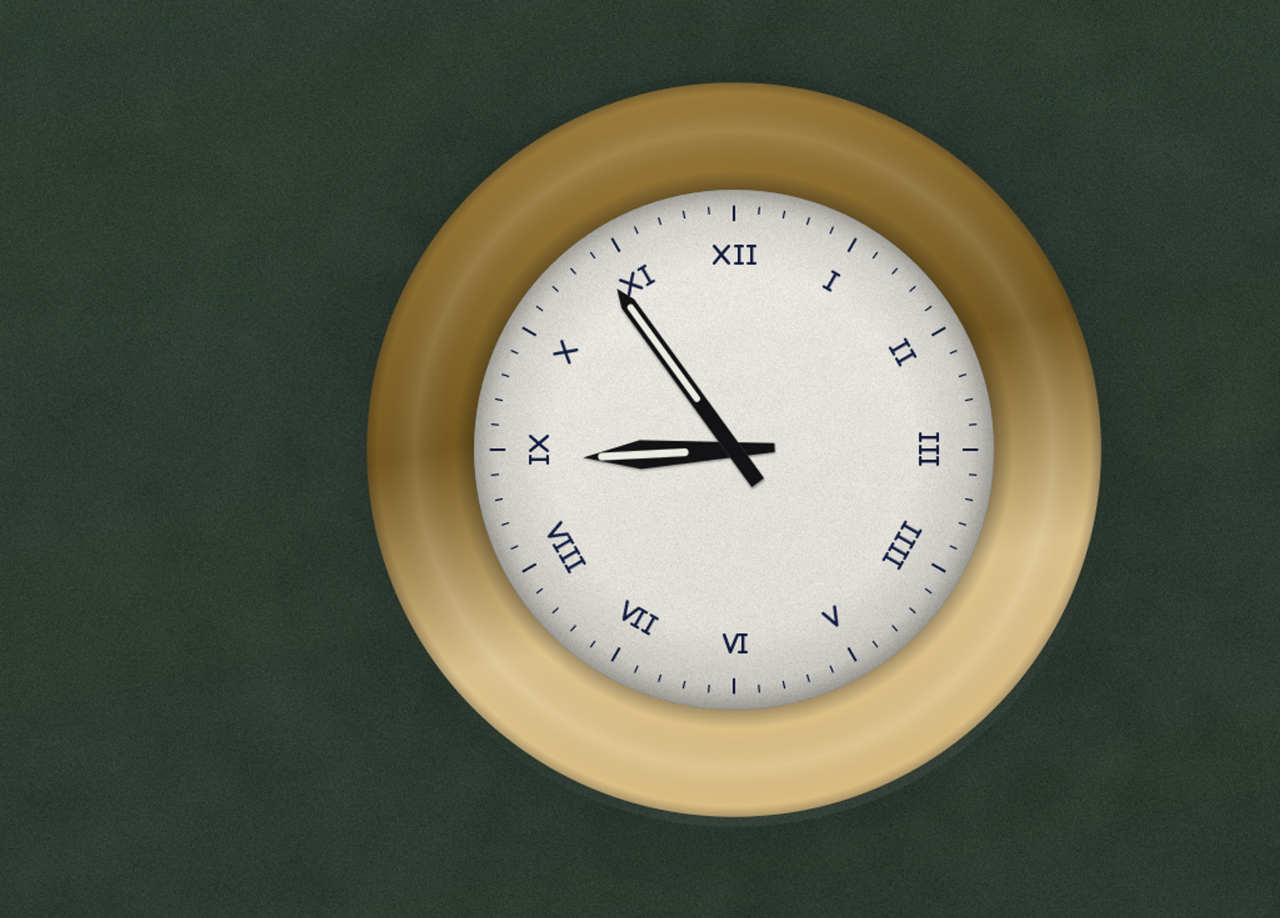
8:54
